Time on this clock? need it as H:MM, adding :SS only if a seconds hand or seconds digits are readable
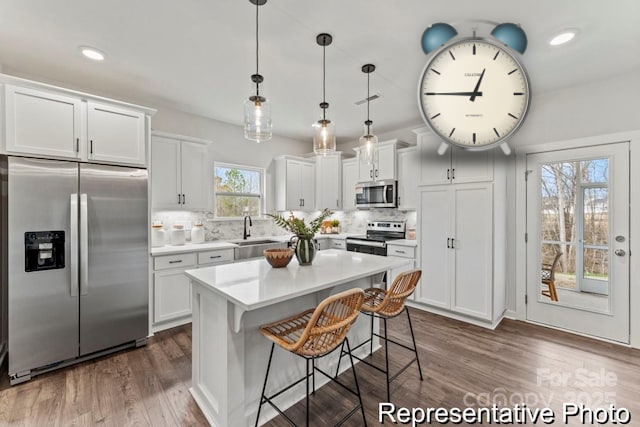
12:45
